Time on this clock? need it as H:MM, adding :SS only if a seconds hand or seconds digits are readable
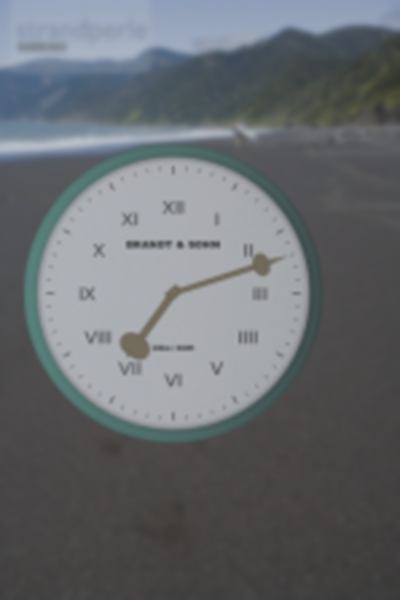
7:12
